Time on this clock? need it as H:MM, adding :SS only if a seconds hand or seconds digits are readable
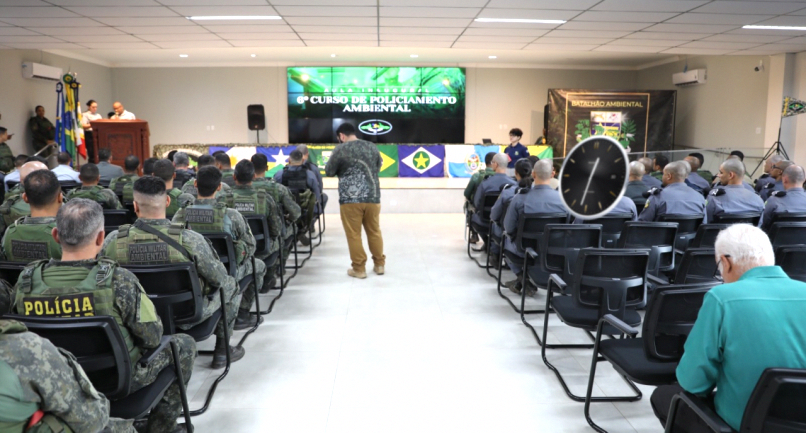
12:32
